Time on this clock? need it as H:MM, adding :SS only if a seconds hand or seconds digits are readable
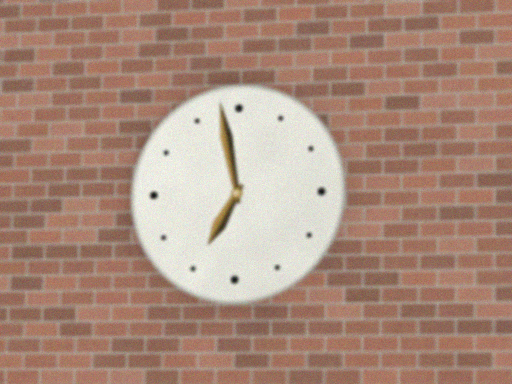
6:58
